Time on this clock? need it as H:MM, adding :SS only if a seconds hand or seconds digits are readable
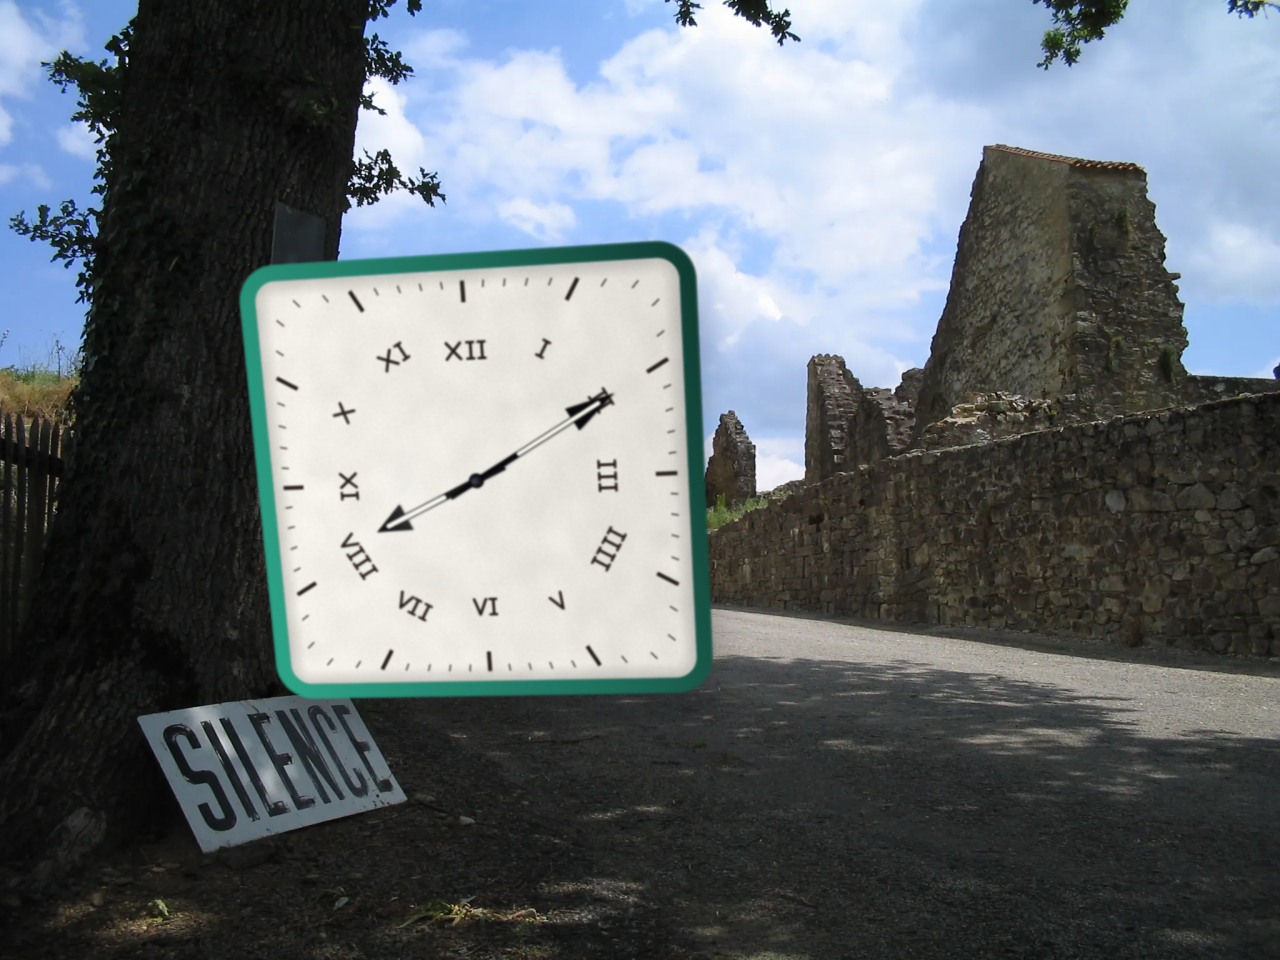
8:10
